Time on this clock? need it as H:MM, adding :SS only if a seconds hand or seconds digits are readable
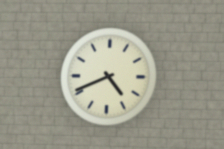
4:41
